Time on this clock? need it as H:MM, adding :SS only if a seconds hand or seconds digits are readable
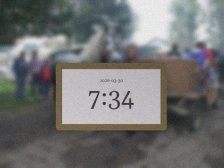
7:34
